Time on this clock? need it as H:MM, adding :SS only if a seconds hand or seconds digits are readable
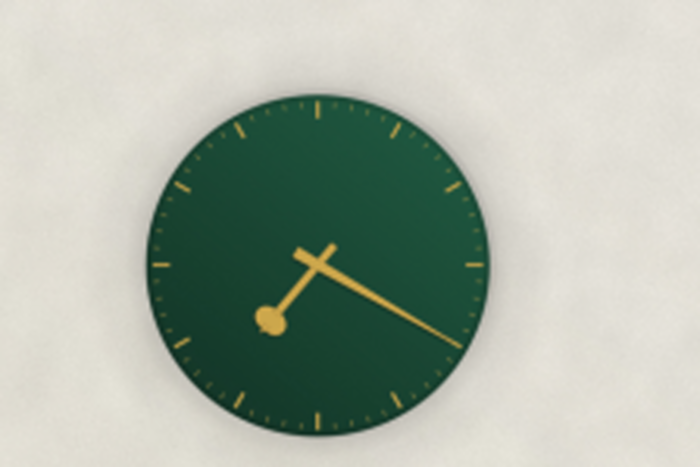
7:20
